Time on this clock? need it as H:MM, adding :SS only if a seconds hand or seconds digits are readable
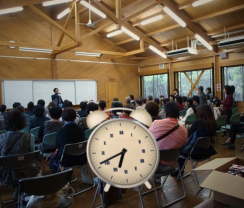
6:41
